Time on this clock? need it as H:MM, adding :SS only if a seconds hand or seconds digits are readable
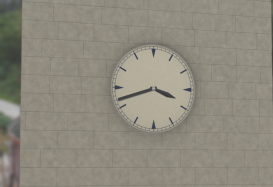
3:42
